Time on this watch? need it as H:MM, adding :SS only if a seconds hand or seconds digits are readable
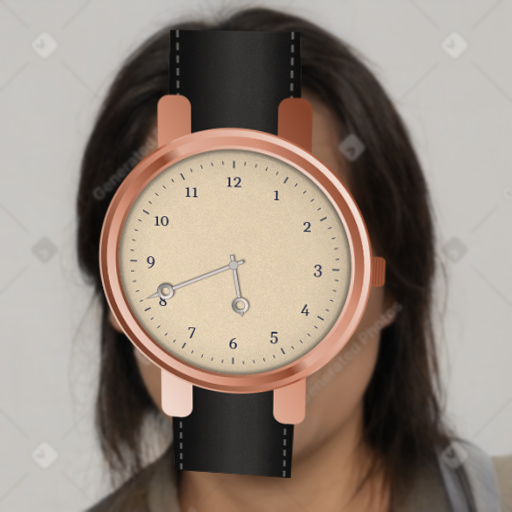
5:41
